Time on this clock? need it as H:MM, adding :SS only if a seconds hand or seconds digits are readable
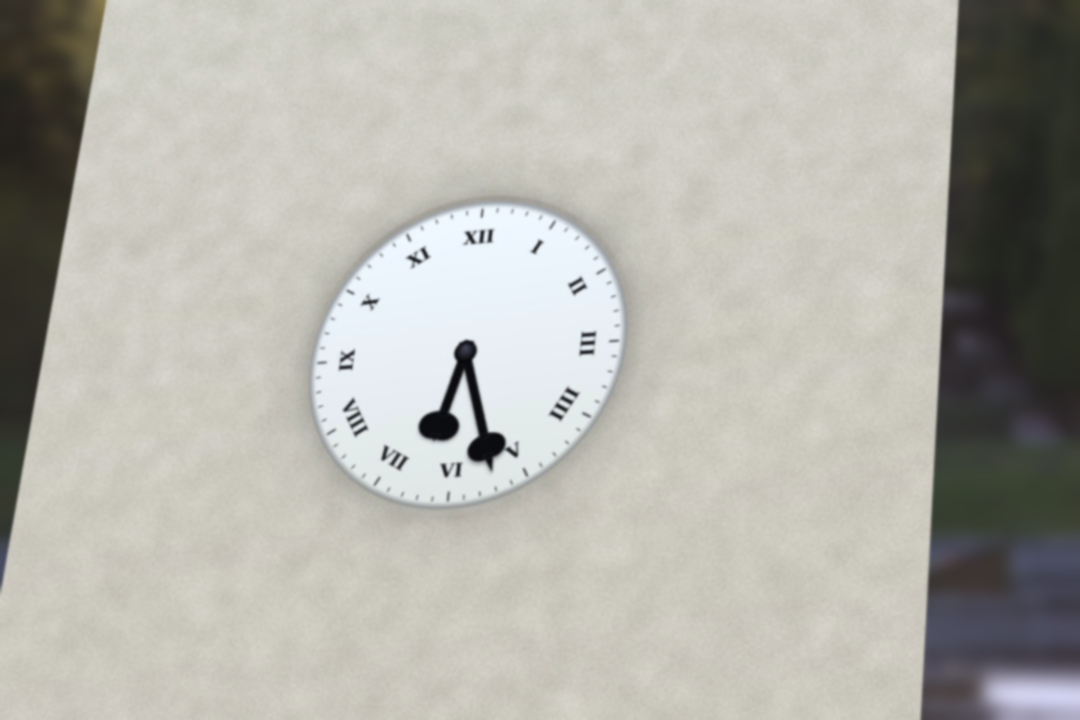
6:27
